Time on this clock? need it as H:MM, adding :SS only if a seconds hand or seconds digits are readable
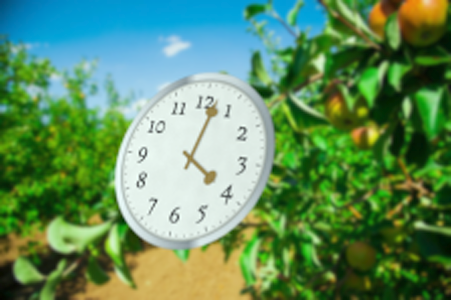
4:02
